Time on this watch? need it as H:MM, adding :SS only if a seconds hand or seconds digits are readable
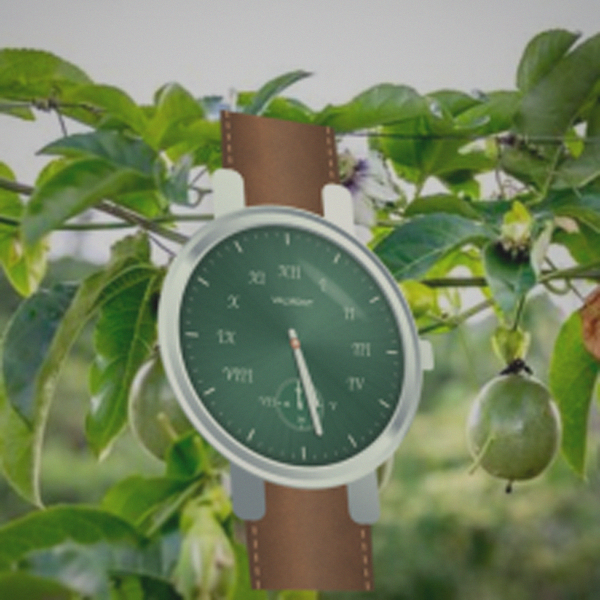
5:28
